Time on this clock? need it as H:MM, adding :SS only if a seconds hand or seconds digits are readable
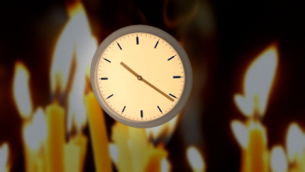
10:21
